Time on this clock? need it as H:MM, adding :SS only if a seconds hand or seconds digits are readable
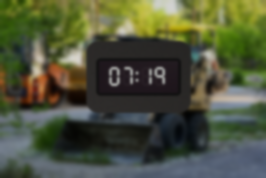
7:19
